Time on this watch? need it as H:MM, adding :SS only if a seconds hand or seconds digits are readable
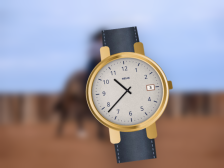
10:38
